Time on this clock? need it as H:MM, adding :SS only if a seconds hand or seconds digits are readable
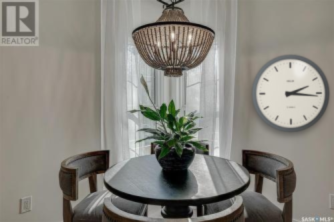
2:16
